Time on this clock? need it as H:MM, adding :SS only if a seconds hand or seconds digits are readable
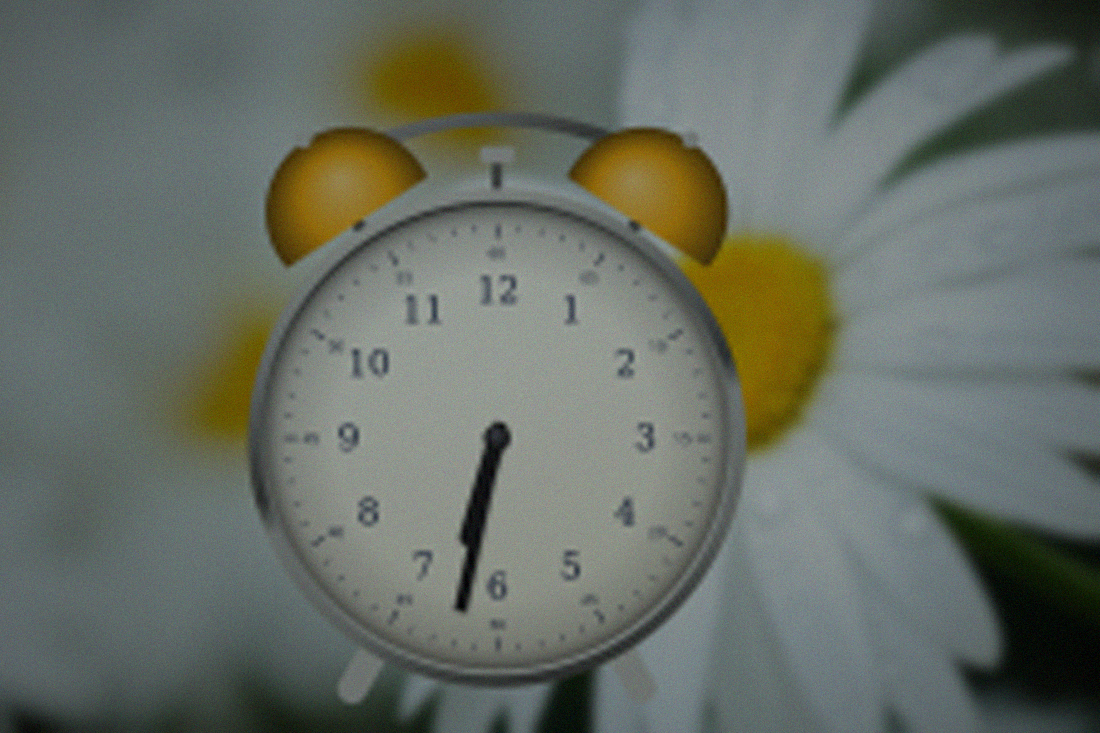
6:32
